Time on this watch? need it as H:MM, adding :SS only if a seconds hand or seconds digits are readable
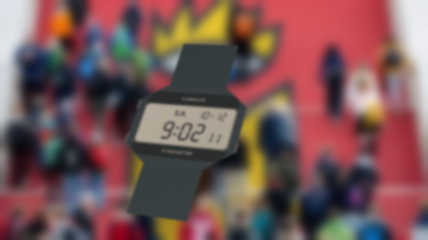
9:02
